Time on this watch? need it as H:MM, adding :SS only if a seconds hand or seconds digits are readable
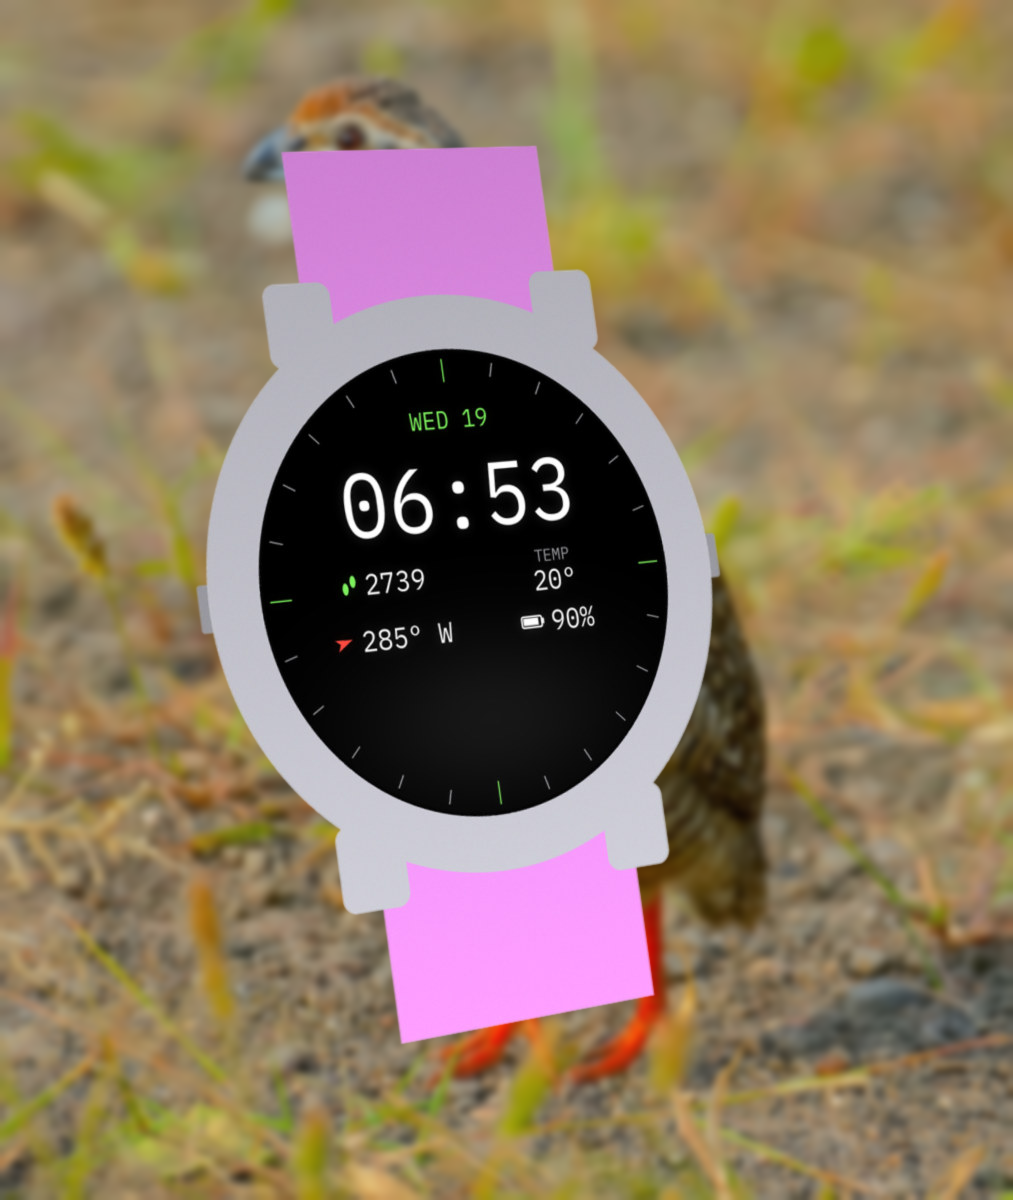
6:53
